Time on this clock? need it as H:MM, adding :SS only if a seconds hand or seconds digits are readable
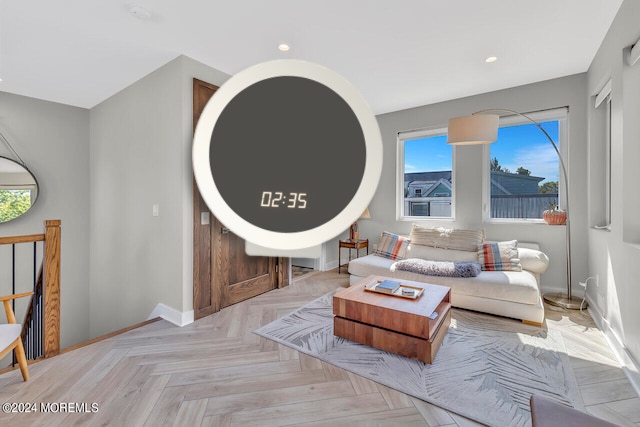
2:35
